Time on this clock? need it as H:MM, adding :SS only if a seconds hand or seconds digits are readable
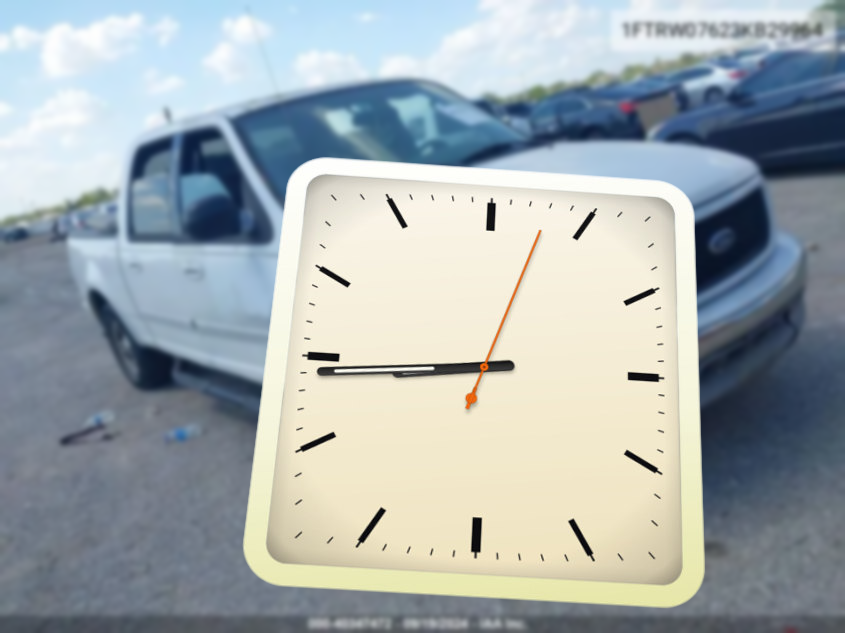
8:44:03
